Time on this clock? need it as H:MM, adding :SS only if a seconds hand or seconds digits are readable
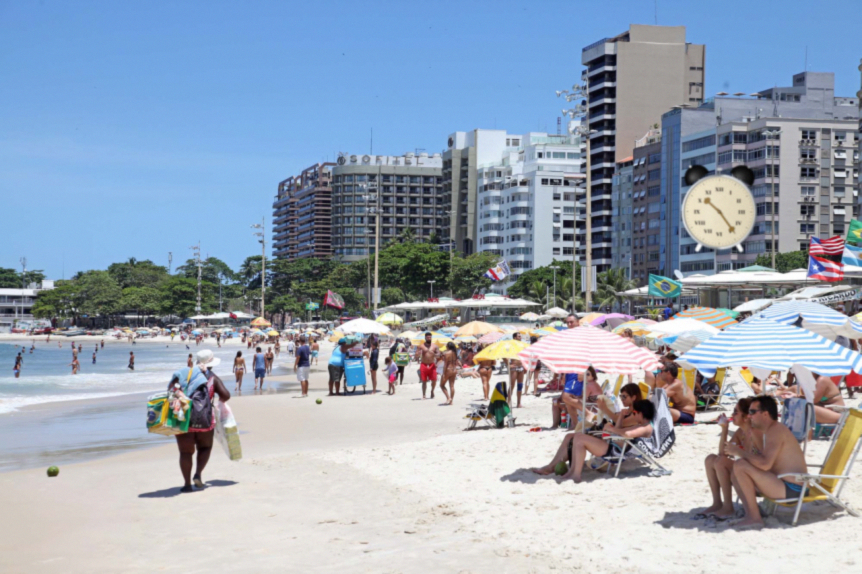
10:24
